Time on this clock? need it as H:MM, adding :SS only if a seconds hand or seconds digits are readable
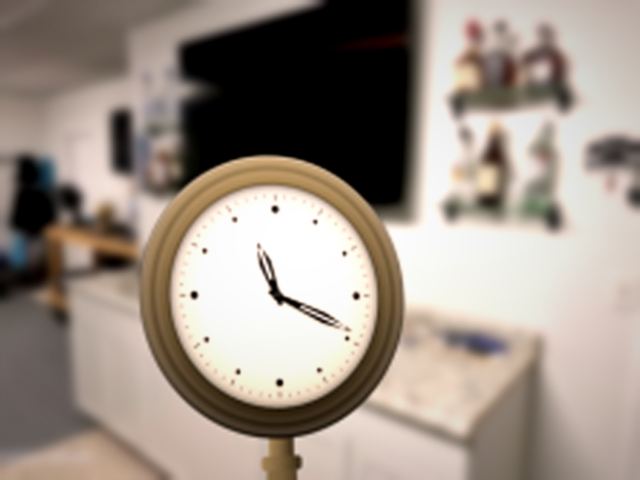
11:19
